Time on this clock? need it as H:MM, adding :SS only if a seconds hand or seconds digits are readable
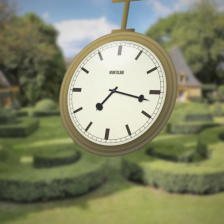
7:17
